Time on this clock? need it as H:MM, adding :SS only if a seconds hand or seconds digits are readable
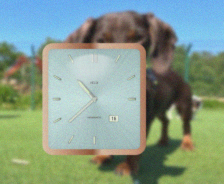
10:38
